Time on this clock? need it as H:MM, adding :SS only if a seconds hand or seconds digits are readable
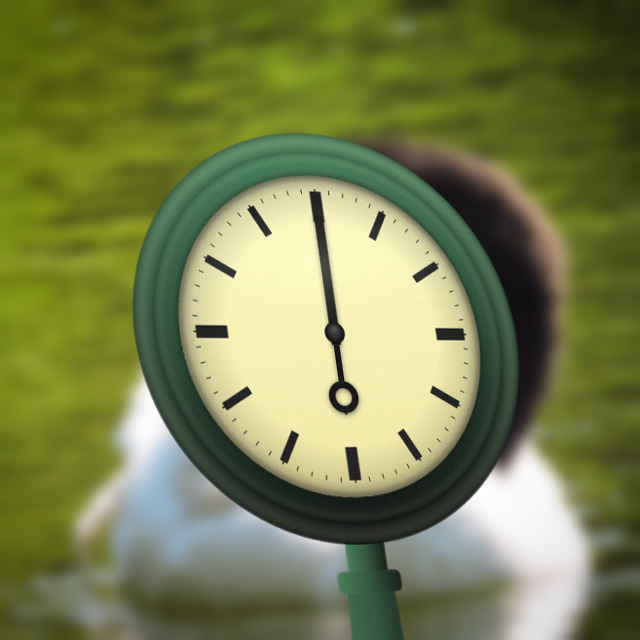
6:00
